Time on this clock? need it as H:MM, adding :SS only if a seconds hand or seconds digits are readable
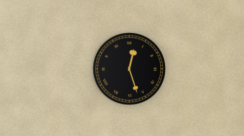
12:27
